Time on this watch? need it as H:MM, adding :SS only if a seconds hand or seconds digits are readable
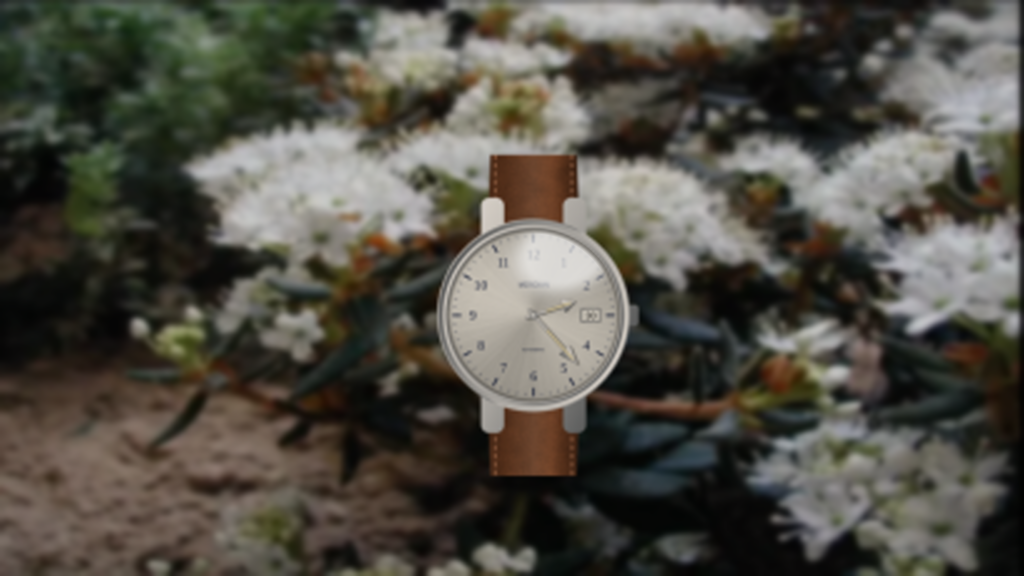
2:23
